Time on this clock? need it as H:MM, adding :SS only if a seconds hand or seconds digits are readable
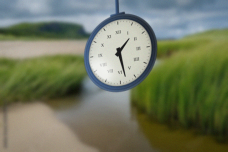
1:28
